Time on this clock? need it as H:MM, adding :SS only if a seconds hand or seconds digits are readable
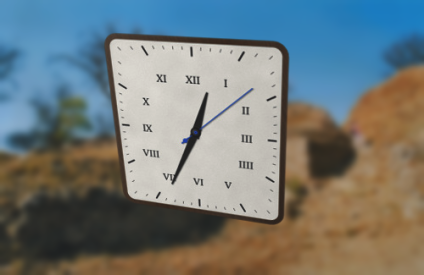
12:34:08
